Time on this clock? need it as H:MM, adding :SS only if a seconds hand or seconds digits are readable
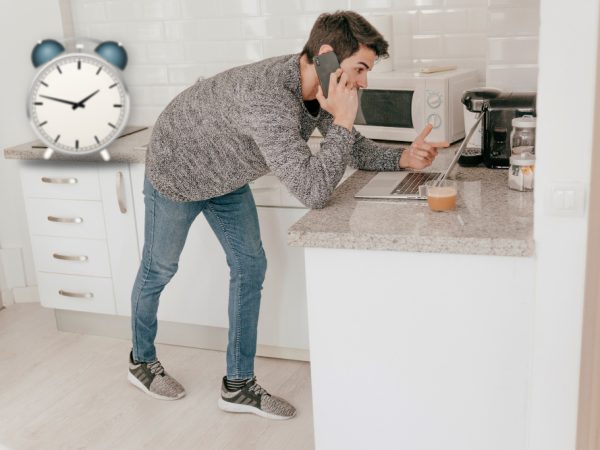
1:47
